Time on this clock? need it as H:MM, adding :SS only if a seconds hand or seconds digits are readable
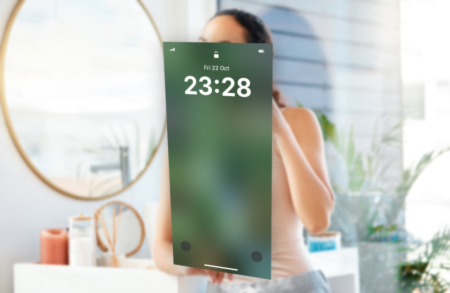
23:28
